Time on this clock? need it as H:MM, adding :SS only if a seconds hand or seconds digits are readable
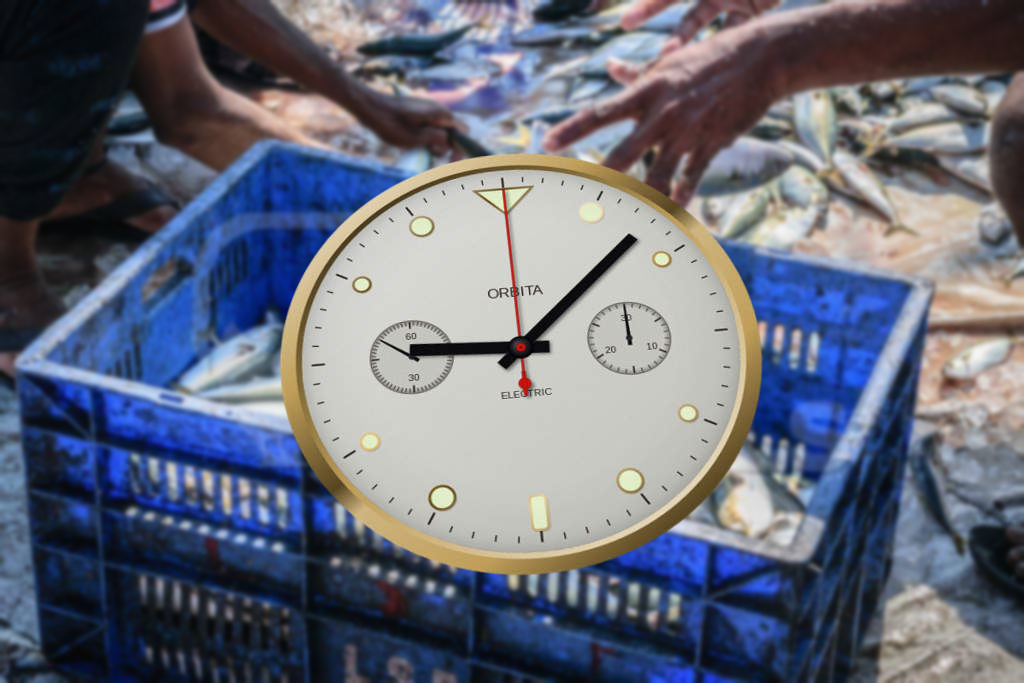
9:07:51
